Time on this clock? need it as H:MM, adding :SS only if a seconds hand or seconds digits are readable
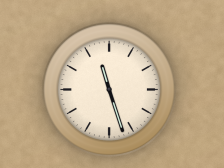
11:27
